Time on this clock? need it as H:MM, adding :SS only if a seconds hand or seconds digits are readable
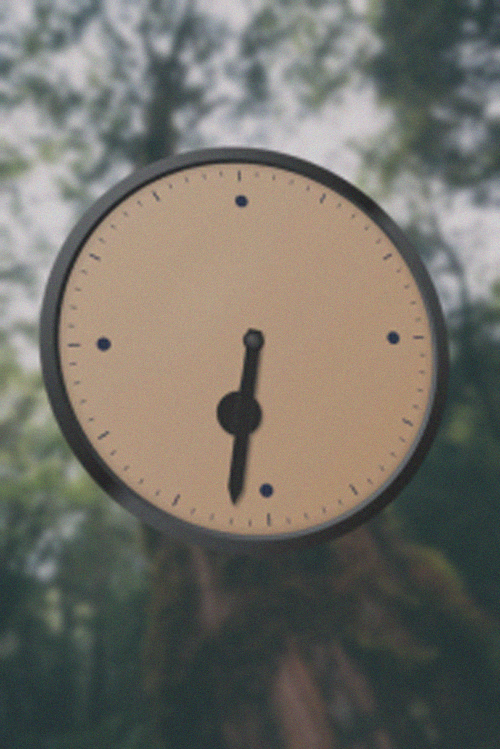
6:32
